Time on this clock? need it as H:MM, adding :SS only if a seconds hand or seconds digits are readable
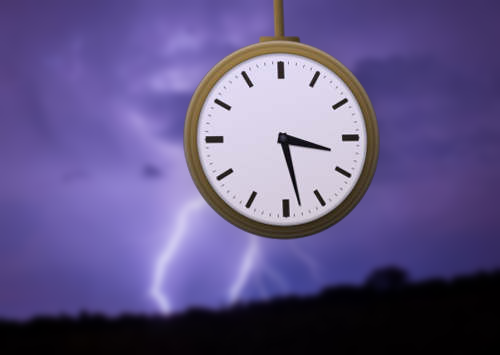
3:28
